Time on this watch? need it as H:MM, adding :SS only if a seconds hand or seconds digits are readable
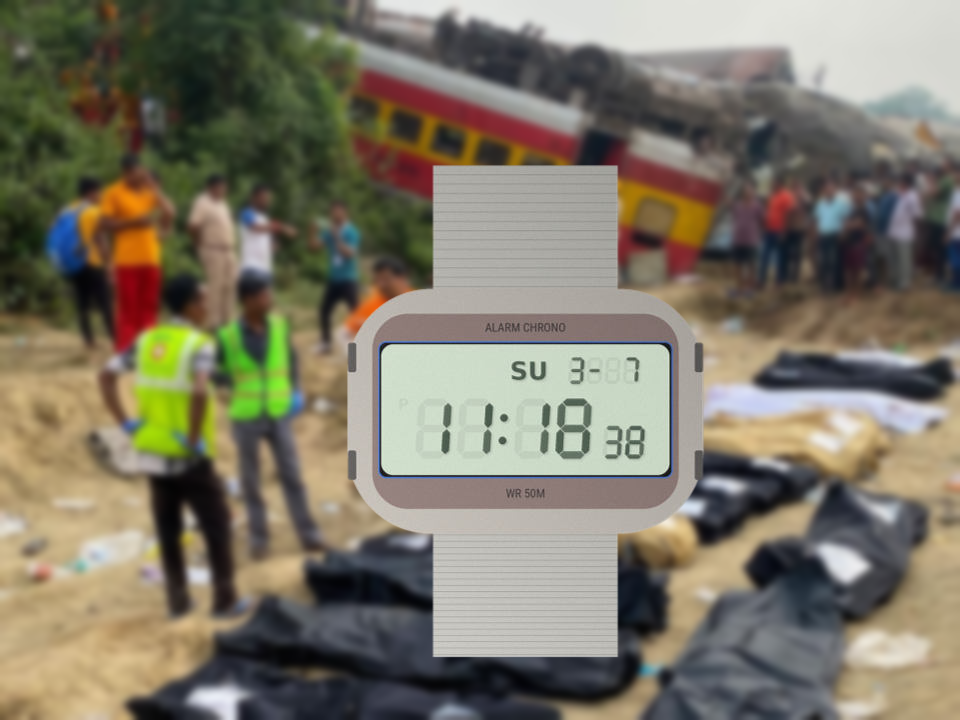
11:18:38
